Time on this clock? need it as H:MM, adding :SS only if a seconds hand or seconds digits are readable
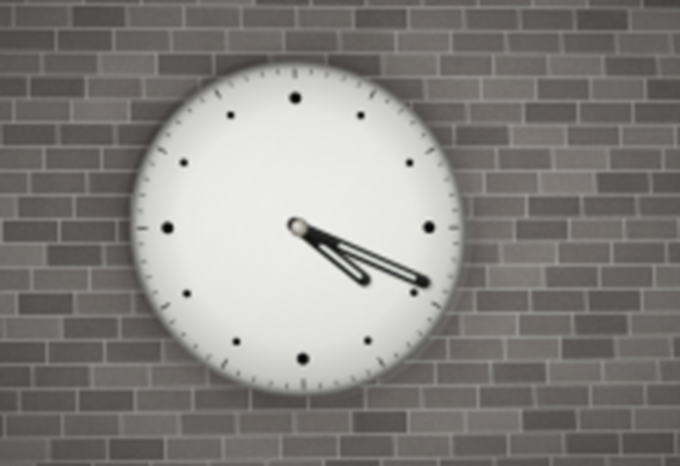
4:19
